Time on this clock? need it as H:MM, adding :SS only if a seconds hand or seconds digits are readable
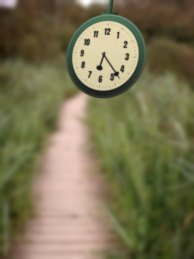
6:23
